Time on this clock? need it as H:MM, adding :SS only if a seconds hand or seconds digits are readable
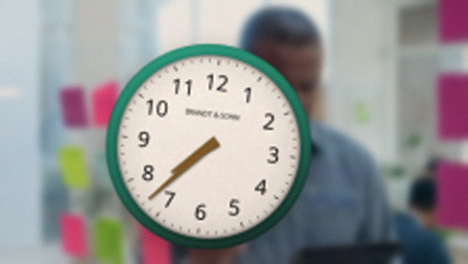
7:37
